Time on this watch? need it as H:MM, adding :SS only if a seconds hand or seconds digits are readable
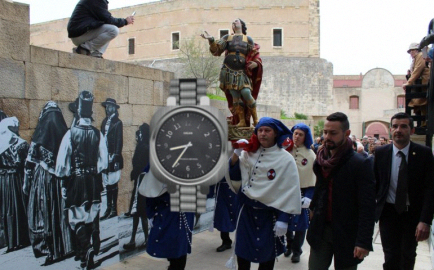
8:36
